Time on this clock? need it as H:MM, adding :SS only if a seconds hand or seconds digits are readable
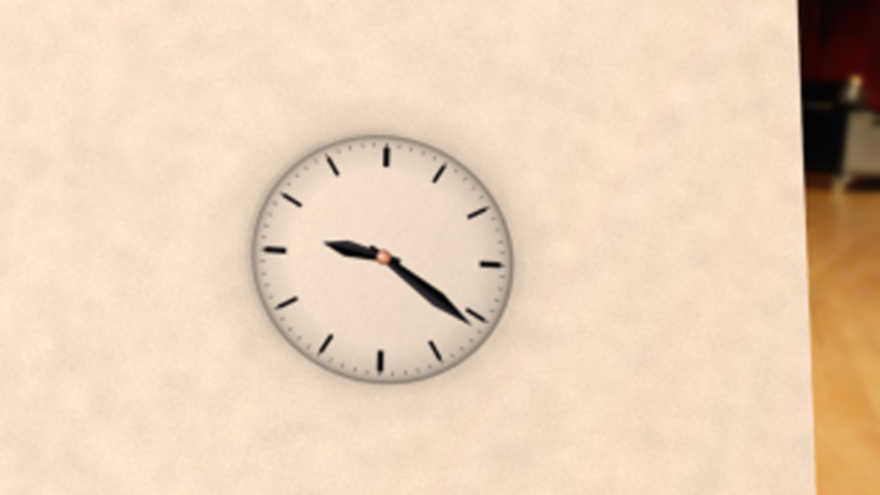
9:21
